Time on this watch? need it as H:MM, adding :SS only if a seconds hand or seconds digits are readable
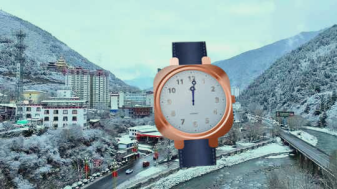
12:01
